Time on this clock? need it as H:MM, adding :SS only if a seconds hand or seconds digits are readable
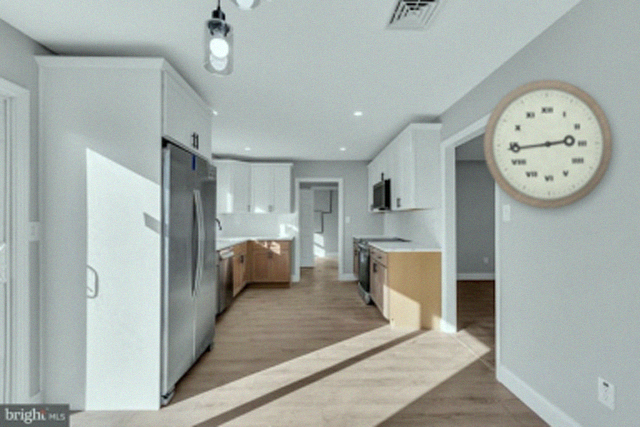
2:44
